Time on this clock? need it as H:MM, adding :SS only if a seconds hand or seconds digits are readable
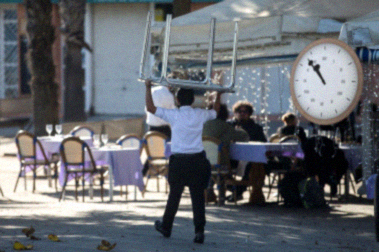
10:53
